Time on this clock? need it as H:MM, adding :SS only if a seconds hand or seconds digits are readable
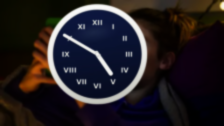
4:50
